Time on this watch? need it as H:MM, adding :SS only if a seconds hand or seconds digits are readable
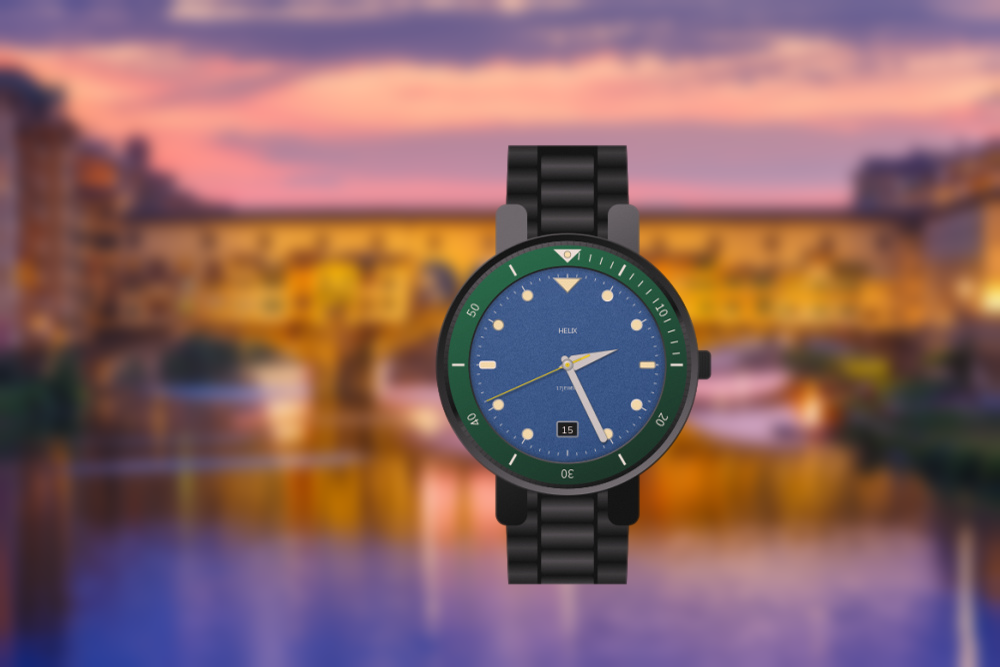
2:25:41
